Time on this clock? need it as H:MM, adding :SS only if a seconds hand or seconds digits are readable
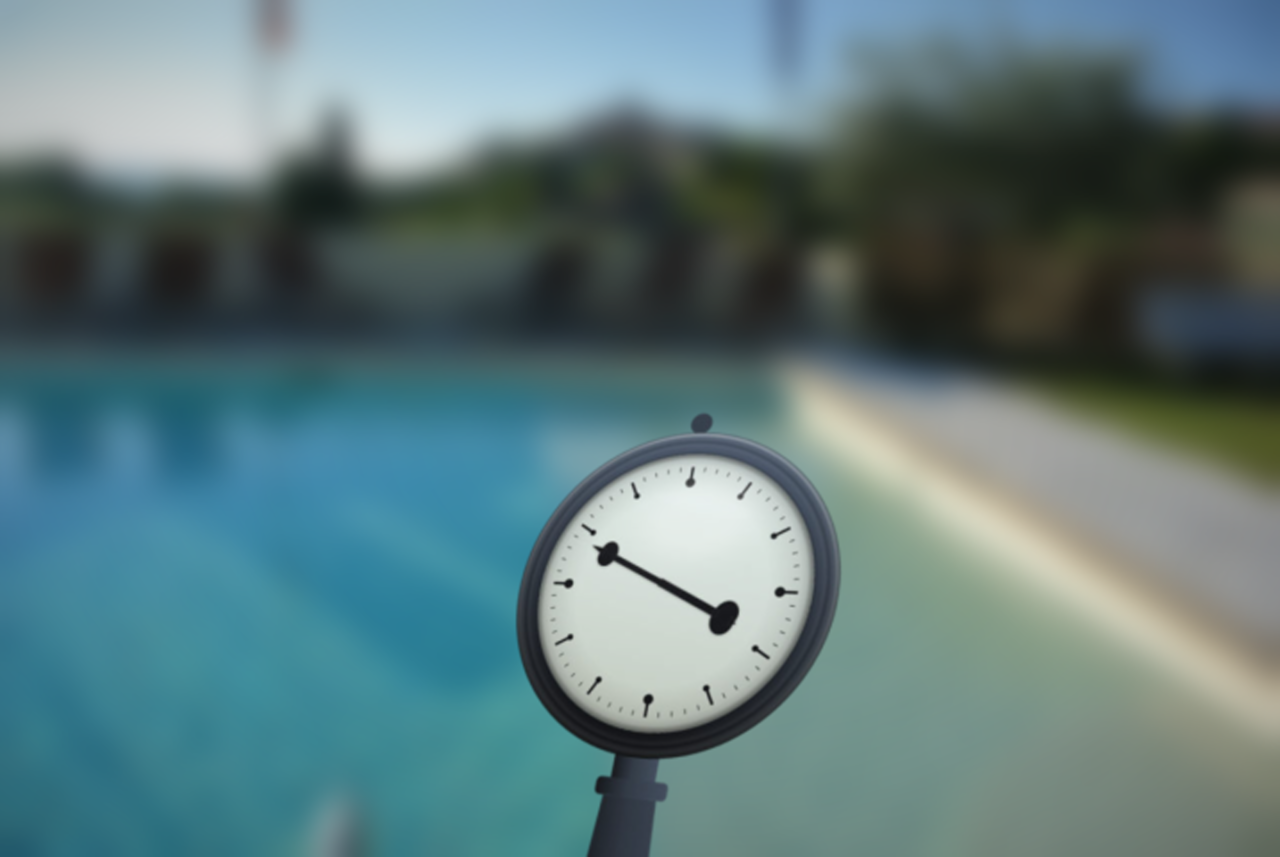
3:49
